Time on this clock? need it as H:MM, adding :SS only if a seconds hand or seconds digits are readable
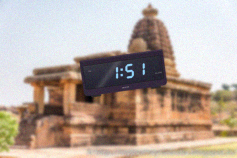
1:51
